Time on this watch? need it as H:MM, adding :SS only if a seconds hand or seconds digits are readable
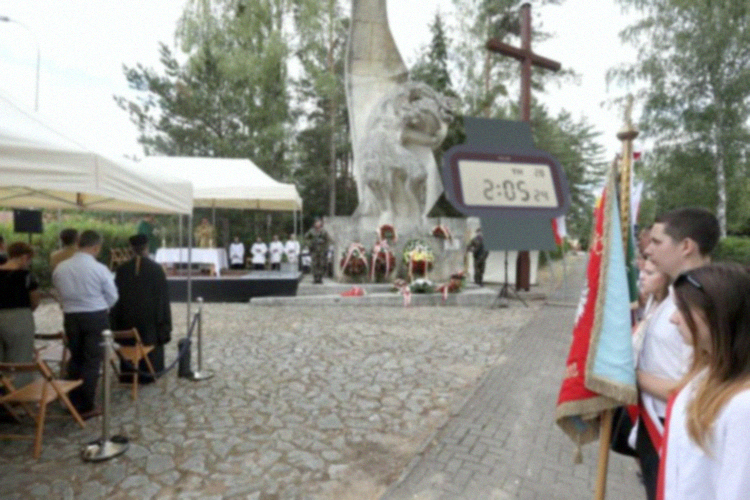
2:05
